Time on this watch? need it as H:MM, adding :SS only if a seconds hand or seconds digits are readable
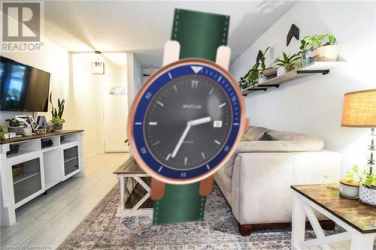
2:34
